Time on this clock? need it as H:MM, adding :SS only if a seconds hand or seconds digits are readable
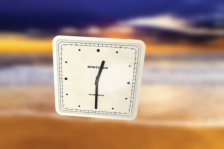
12:30
